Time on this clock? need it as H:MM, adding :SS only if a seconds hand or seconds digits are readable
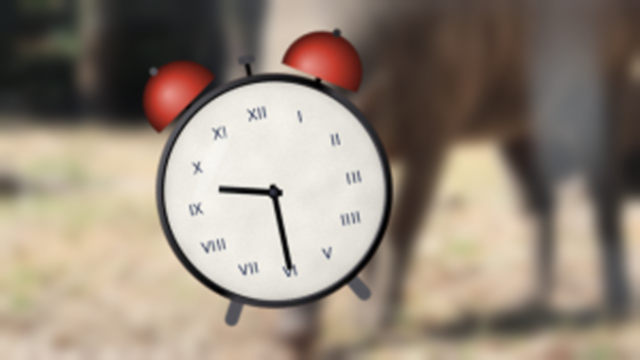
9:30
